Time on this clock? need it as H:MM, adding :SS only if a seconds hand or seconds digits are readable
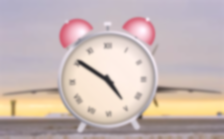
4:51
